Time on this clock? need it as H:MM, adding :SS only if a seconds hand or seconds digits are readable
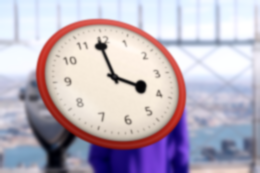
3:59
